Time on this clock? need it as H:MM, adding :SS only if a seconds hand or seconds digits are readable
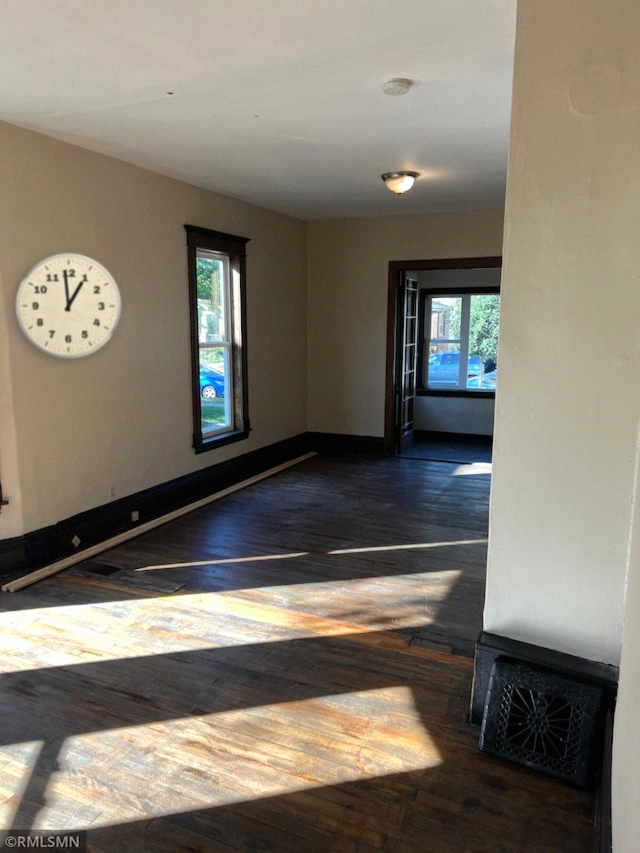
12:59
